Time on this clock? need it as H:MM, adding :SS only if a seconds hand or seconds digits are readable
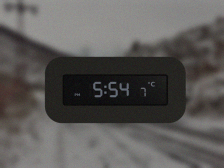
5:54
